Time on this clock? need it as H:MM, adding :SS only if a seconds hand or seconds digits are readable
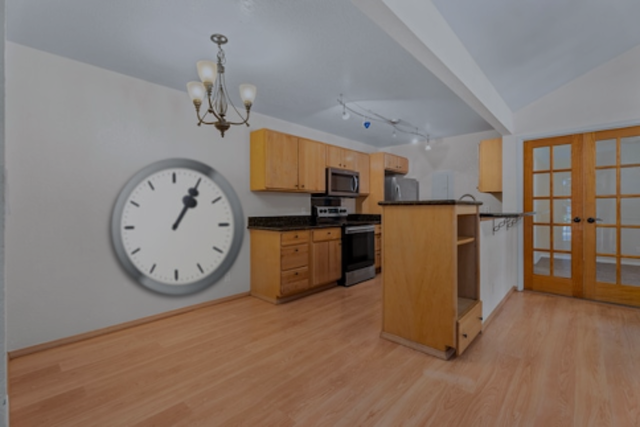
1:05
